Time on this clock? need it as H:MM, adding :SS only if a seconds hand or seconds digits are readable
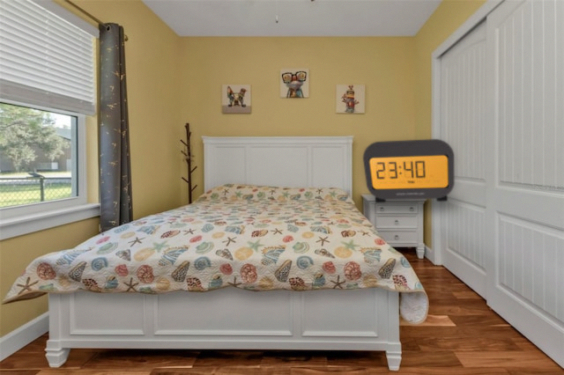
23:40
